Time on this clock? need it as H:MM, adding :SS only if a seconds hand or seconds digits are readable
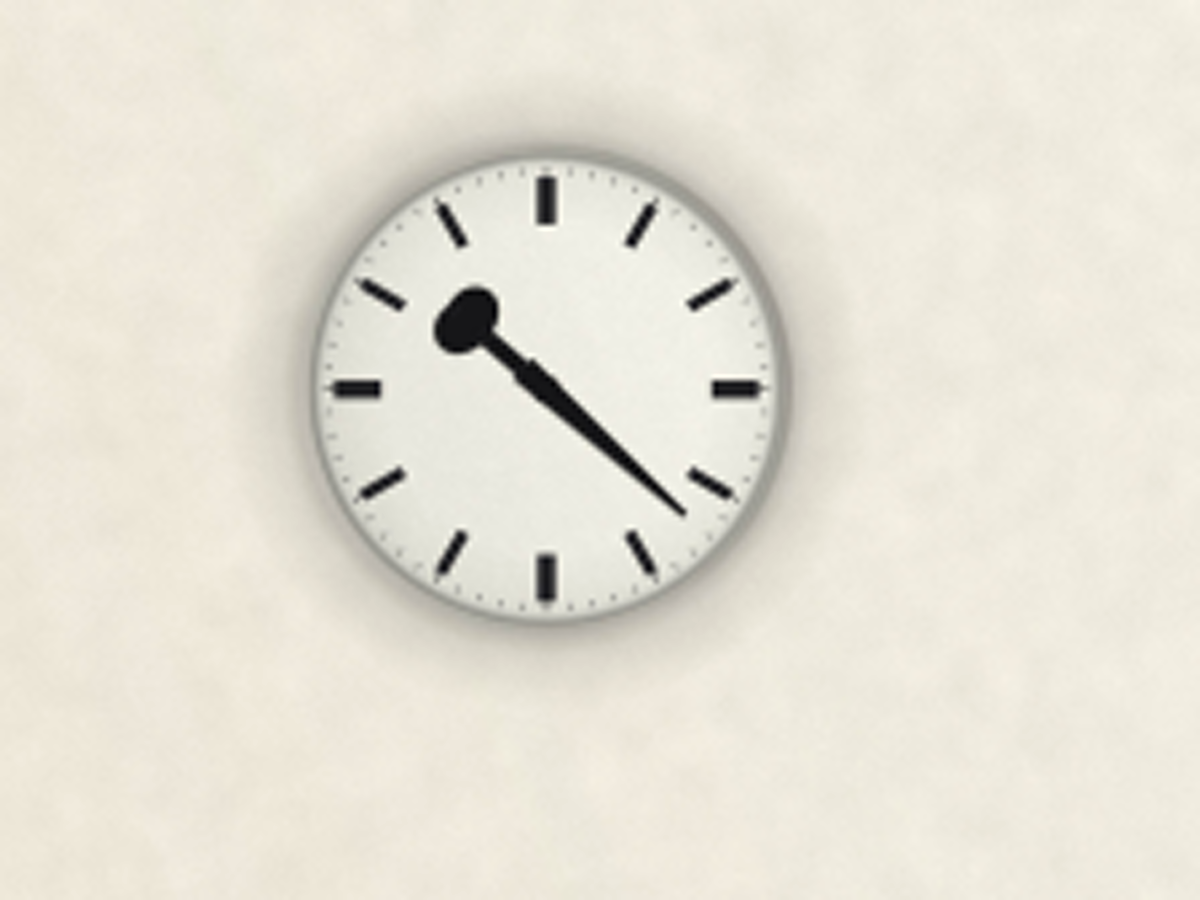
10:22
